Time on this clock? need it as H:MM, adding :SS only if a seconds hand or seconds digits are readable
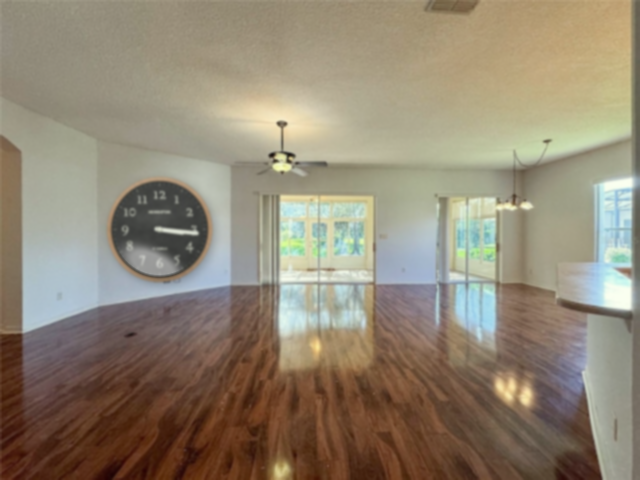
3:16
